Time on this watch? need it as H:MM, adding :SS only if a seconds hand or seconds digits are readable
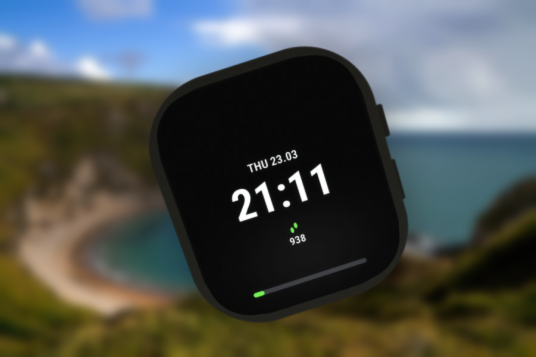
21:11
